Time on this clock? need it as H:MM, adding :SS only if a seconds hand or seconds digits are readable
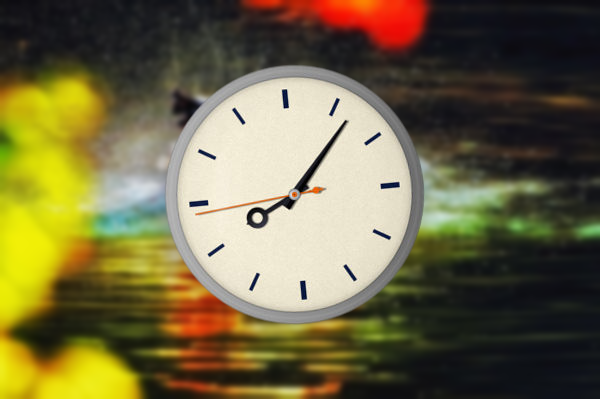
8:06:44
